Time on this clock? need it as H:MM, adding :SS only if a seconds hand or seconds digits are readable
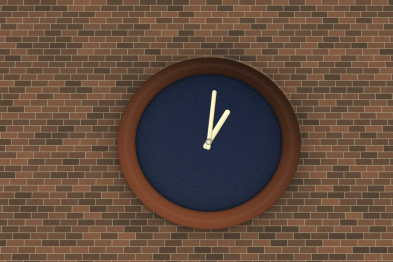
1:01
